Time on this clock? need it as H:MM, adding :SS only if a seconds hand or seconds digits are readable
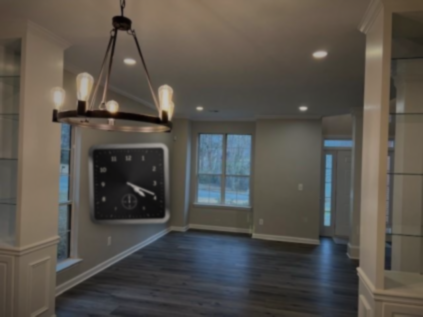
4:19
